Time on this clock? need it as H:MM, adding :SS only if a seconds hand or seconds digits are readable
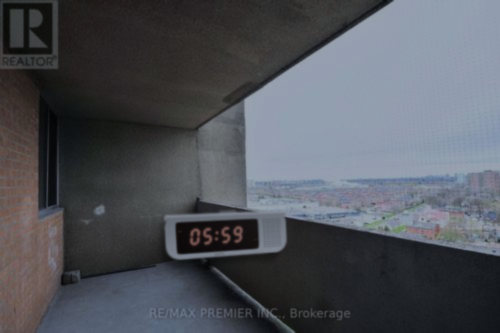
5:59
